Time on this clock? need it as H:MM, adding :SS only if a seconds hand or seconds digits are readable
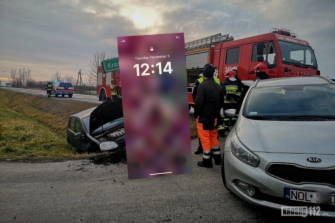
12:14
